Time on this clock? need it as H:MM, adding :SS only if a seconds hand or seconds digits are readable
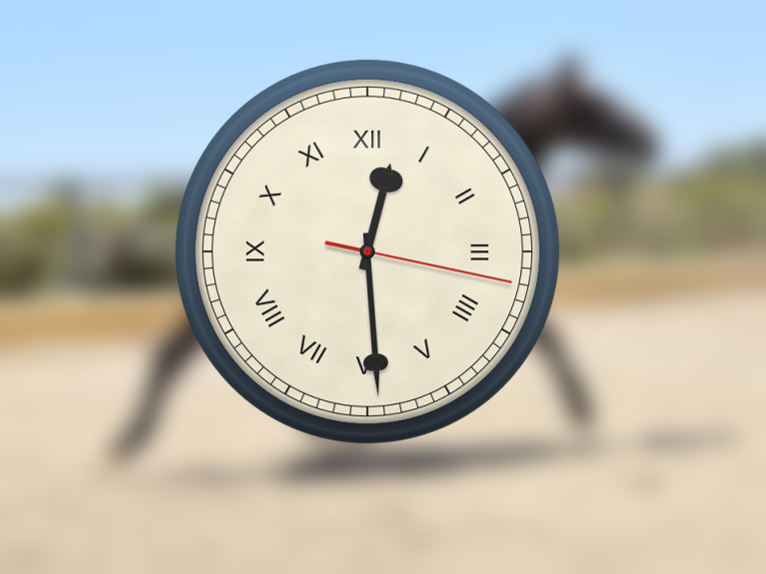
12:29:17
